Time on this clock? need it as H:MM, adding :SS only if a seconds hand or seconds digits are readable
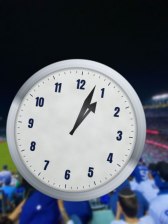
1:03
